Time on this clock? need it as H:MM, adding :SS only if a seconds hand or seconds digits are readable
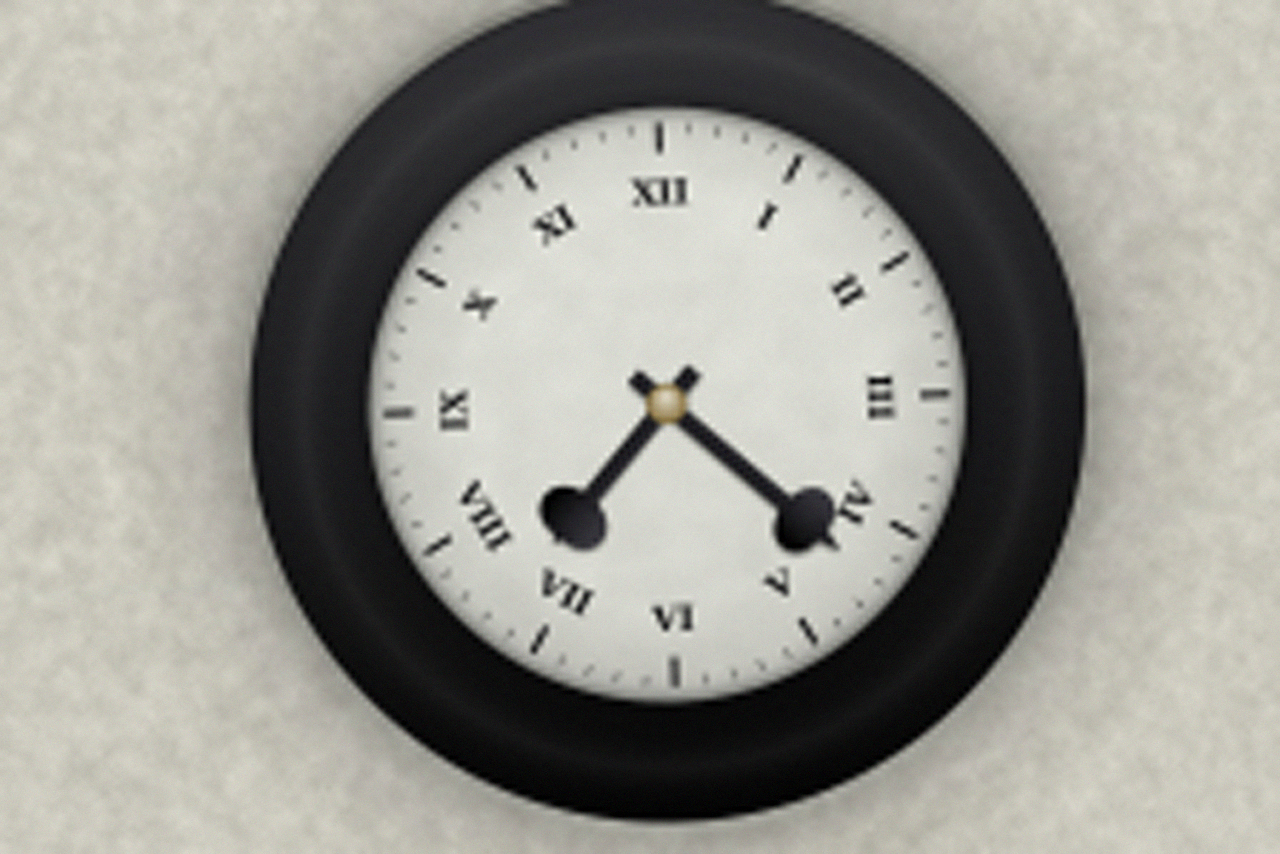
7:22
